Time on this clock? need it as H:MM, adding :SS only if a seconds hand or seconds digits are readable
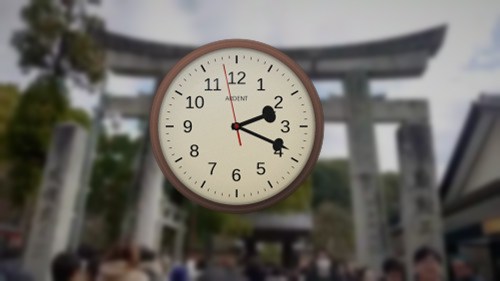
2:18:58
